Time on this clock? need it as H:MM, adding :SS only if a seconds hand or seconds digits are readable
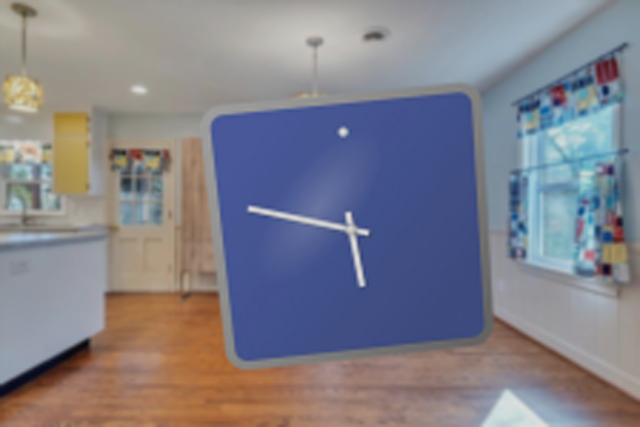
5:48
